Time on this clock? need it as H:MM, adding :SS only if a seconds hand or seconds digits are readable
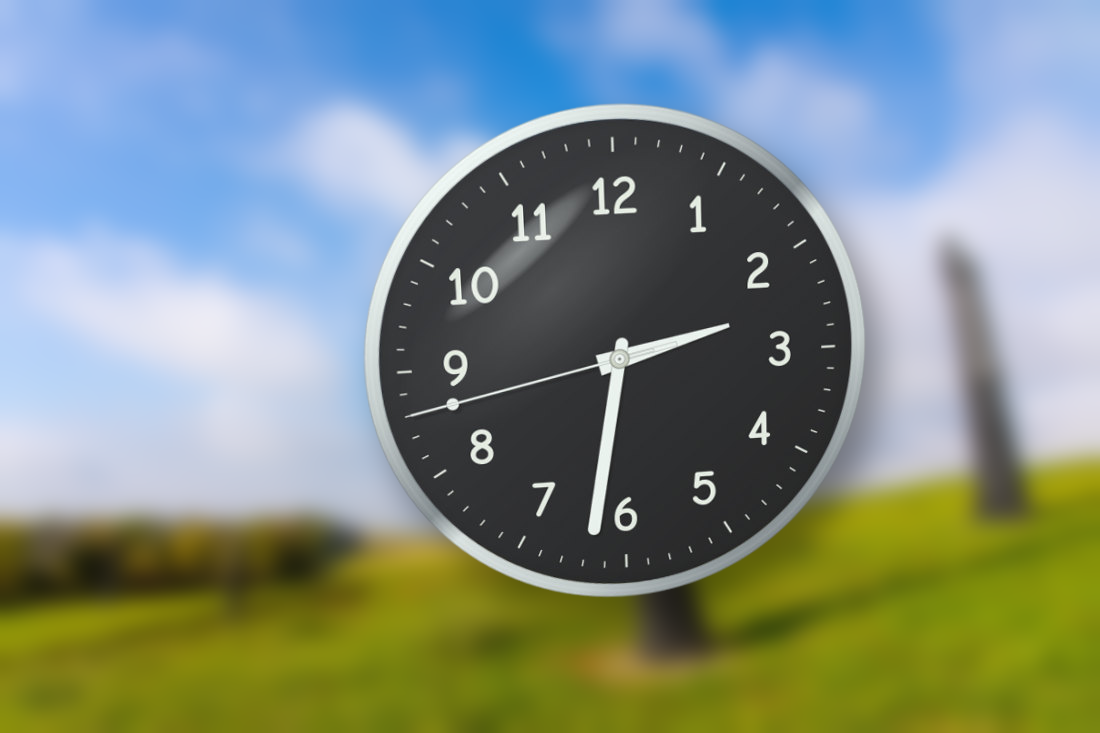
2:31:43
